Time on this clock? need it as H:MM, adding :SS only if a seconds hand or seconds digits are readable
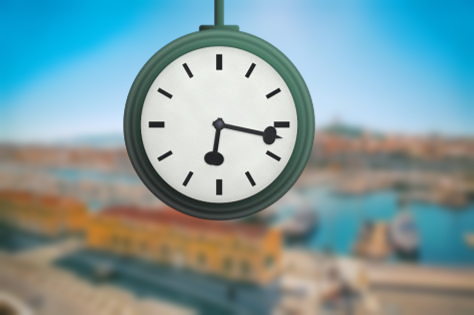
6:17
